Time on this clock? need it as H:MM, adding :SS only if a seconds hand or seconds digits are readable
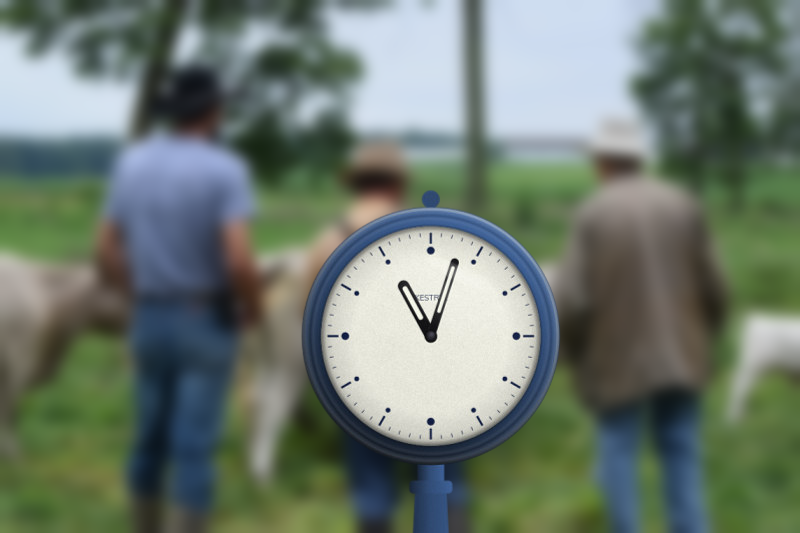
11:03
